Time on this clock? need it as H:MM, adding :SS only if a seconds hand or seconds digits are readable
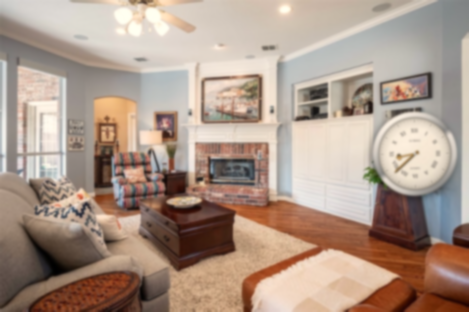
8:38
